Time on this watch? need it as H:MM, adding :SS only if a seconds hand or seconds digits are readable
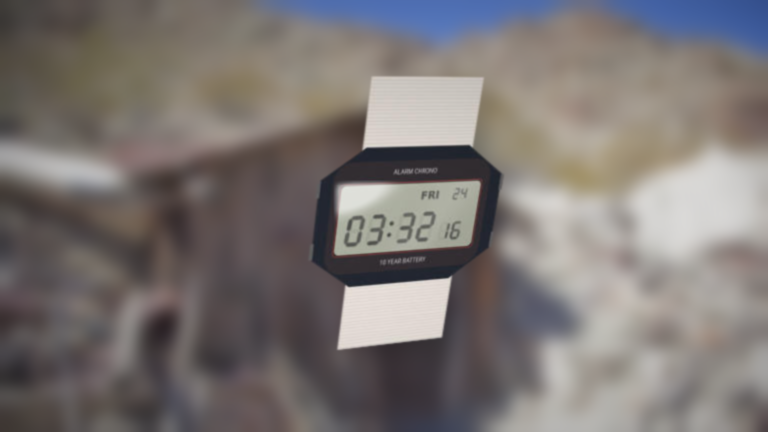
3:32:16
